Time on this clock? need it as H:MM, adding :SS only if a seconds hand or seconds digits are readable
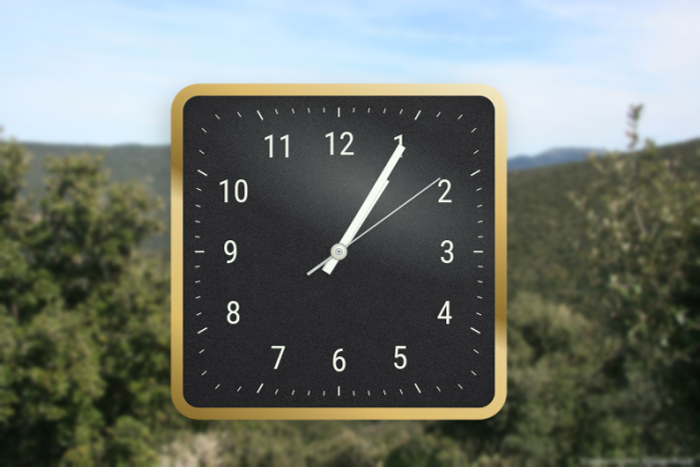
1:05:09
